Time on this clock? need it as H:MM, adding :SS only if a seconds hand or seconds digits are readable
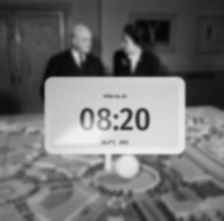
8:20
